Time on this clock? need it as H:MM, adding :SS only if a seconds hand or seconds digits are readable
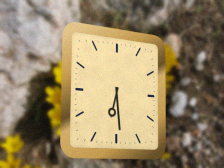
6:29
